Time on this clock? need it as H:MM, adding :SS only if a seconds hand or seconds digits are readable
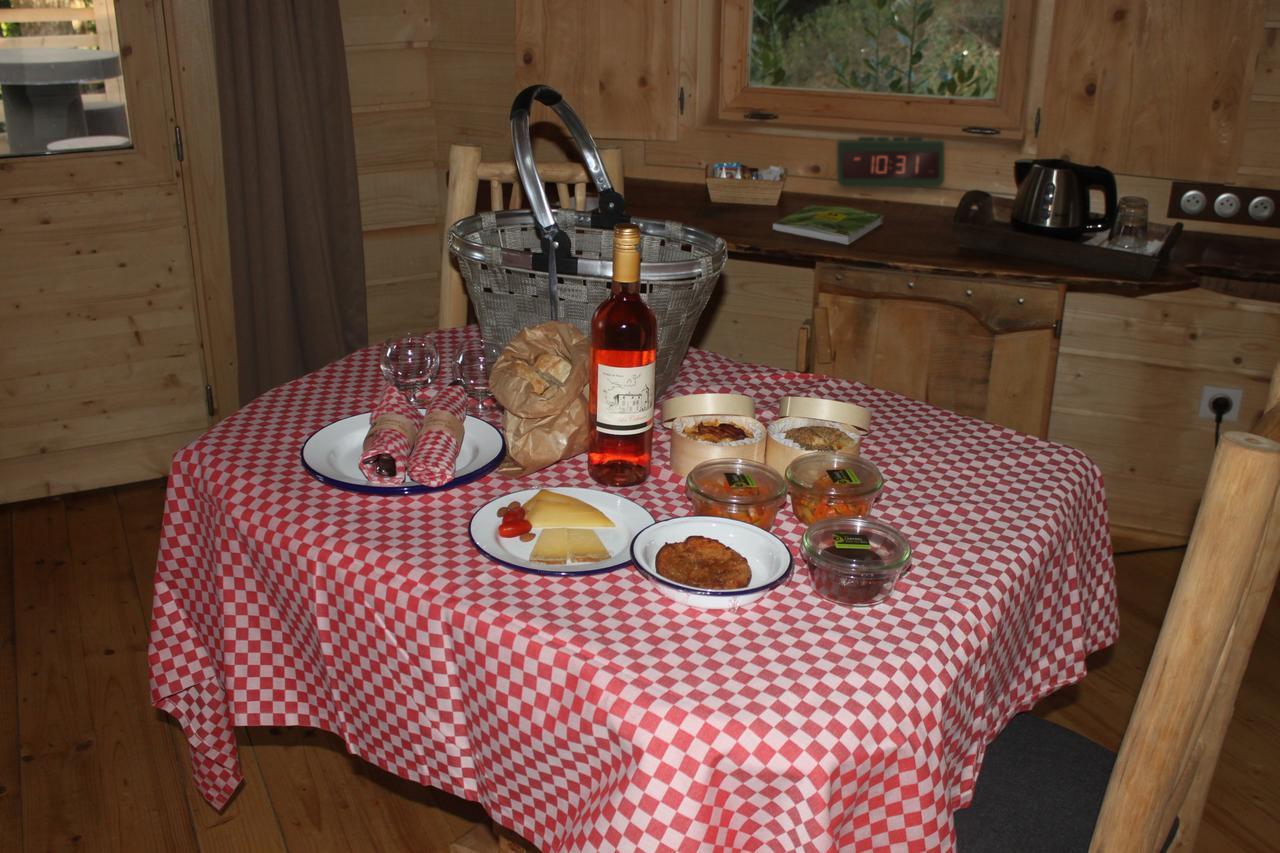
10:31
